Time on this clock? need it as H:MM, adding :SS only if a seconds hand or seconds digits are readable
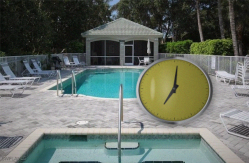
7:01
